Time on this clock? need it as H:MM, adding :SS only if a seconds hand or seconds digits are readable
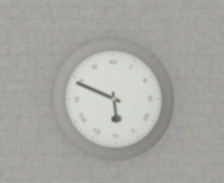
5:49
